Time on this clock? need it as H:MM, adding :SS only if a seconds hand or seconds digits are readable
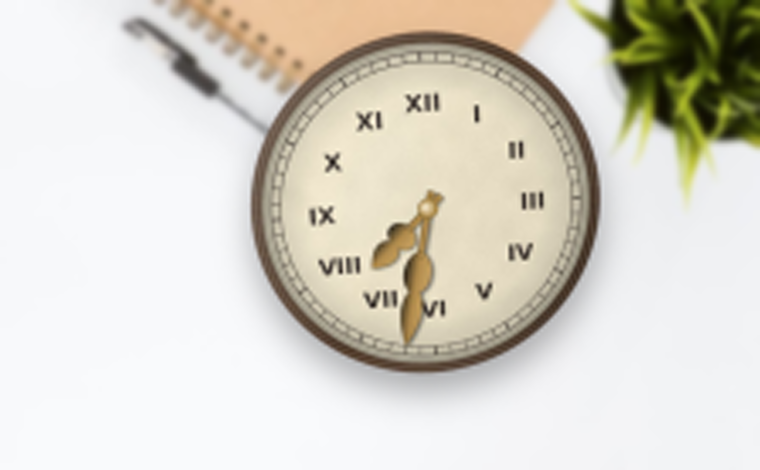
7:32
